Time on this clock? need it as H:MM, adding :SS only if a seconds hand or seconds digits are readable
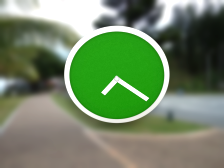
7:21
